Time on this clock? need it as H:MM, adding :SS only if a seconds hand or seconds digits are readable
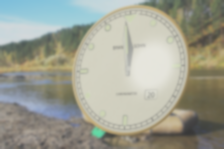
11:59
